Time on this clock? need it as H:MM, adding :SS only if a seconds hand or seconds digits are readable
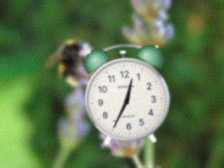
12:35
